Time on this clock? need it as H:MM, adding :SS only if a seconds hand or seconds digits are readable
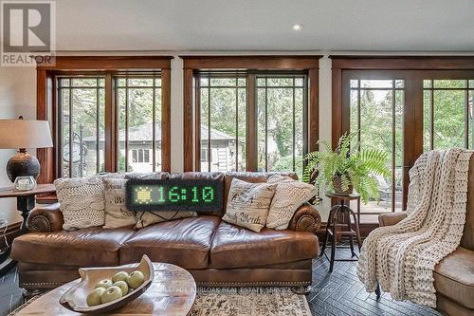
16:10
